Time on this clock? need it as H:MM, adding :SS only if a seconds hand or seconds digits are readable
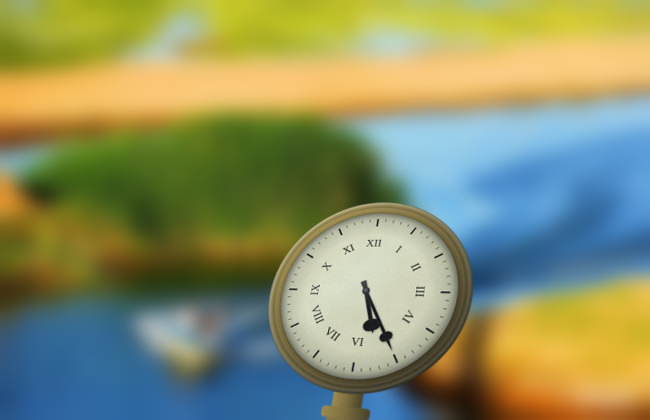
5:25
